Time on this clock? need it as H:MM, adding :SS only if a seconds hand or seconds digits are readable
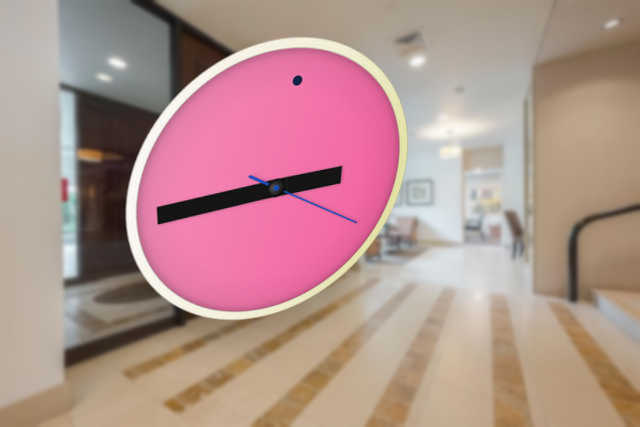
2:43:19
